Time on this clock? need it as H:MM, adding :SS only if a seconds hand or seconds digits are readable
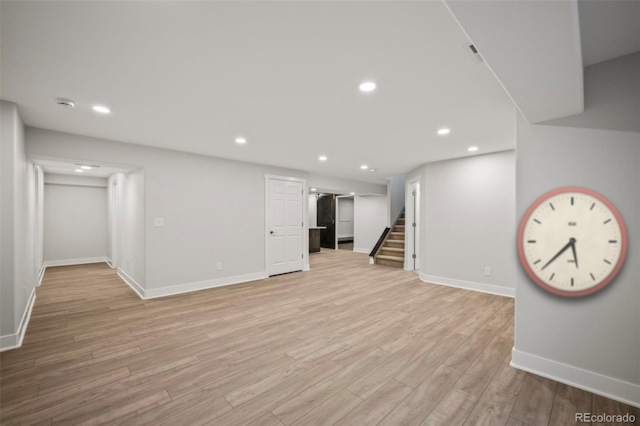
5:38
